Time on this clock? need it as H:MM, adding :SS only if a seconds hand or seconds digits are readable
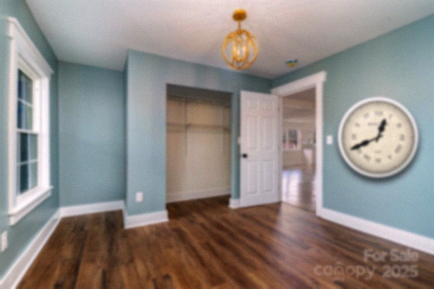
12:41
